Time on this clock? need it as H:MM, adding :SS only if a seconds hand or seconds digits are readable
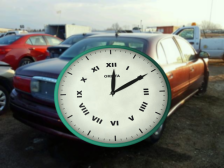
12:10
